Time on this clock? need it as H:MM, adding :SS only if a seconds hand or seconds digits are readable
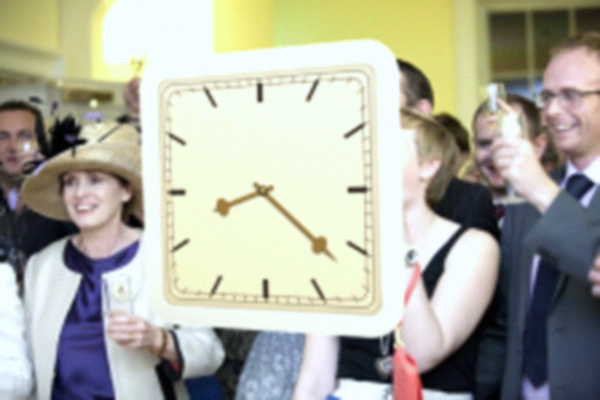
8:22
